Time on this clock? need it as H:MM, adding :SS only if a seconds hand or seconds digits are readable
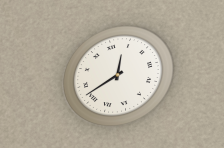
12:42
